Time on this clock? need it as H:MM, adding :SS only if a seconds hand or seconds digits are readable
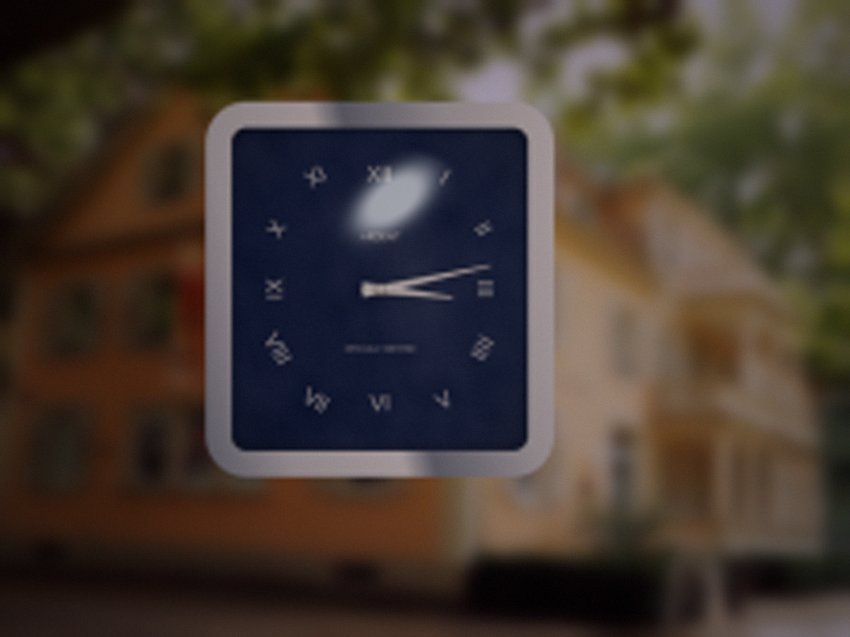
3:13
